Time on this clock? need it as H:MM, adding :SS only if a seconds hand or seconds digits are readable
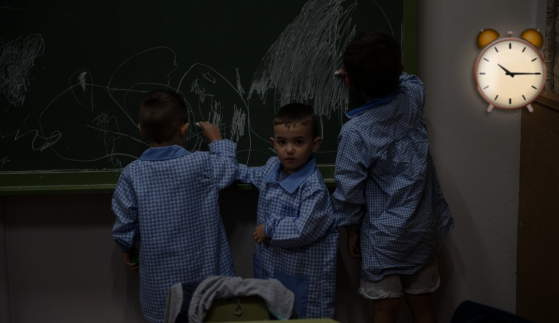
10:15
